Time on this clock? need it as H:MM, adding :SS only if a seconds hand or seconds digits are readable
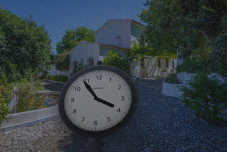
3:54
